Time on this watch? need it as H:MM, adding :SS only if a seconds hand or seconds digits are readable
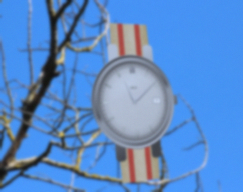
11:09
